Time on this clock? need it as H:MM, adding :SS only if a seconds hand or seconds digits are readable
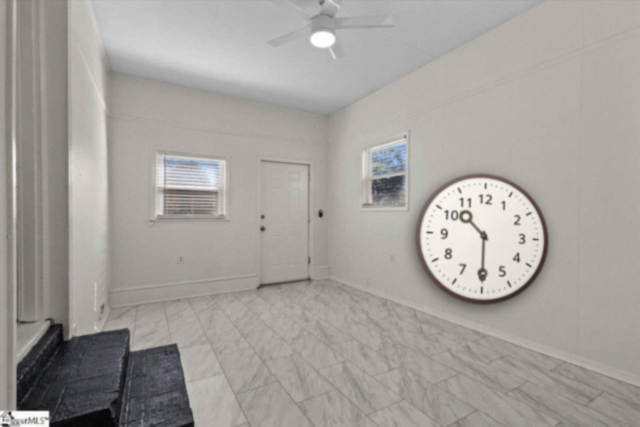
10:30
